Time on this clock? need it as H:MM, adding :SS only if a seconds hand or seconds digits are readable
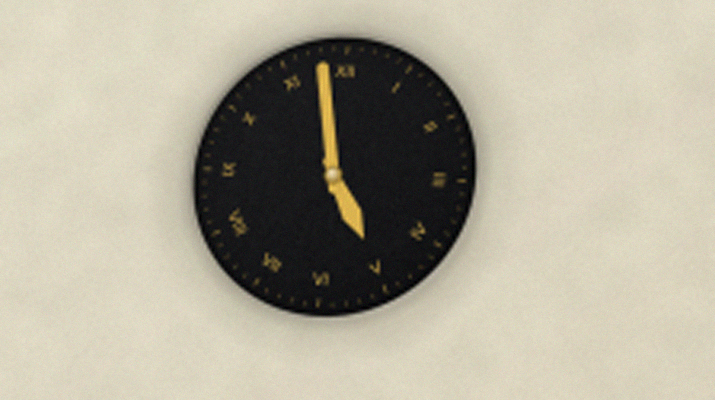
4:58
